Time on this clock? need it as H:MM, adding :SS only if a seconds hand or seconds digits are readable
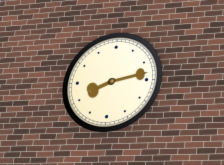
8:13
